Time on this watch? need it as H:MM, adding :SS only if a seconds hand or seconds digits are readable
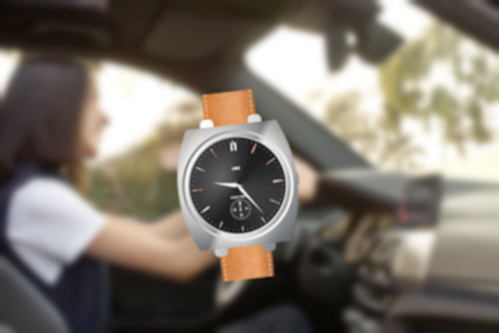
9:24
